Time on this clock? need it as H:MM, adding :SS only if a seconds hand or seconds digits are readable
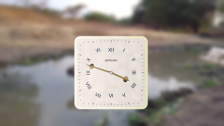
3:48
